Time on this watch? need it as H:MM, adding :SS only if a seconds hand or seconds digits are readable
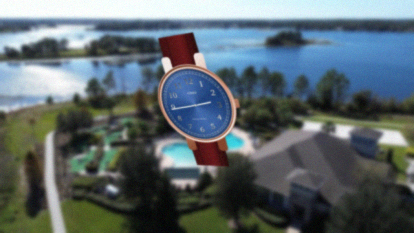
2:44
